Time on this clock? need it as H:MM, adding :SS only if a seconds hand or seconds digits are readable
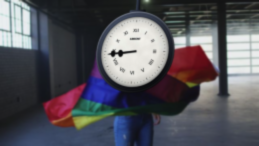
8:44
